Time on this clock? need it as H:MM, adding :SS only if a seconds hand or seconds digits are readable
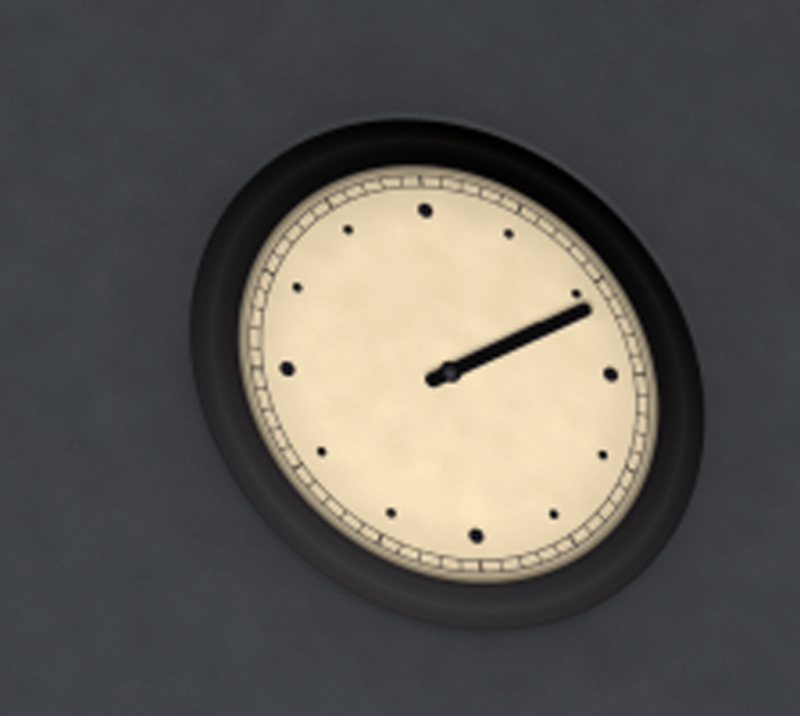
2:11
